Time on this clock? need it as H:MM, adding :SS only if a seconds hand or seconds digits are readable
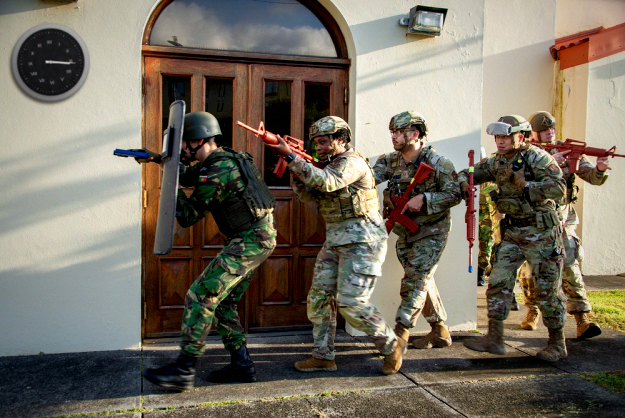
3:16
